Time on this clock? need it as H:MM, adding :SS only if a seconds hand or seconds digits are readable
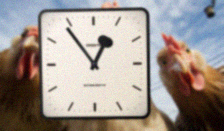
12:54
